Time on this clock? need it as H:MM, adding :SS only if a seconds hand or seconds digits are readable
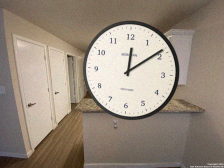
12:09
